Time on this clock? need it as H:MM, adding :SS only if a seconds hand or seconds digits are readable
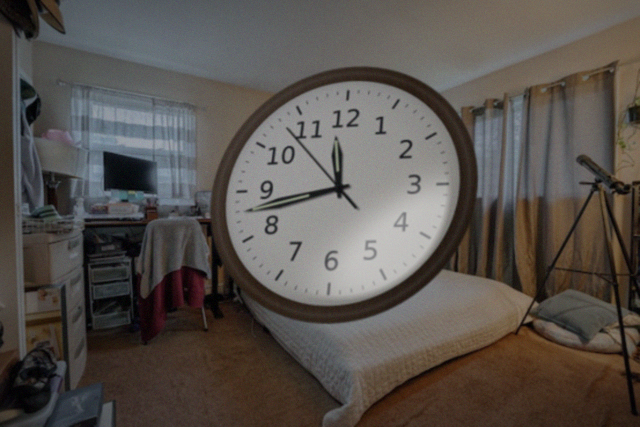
11:42:53
